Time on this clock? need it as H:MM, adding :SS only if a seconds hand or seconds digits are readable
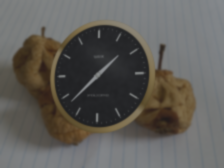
1:38
